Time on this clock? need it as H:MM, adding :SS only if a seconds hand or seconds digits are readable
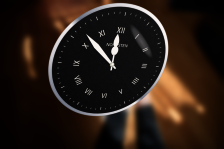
11:52
